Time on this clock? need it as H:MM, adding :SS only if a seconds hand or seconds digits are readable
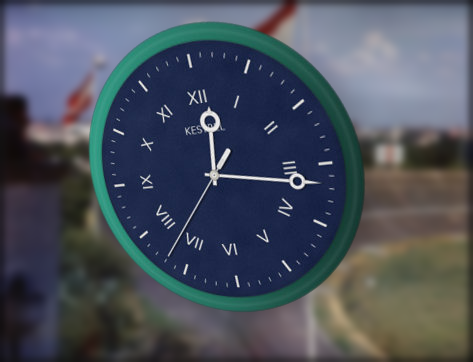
12:16:37
